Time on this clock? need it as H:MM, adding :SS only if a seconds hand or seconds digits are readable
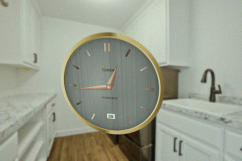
12:44
